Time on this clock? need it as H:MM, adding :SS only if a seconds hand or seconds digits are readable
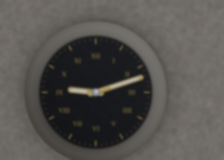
9:12
